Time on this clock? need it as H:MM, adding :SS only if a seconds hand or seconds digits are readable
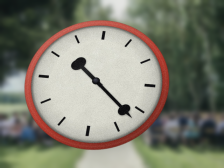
10:22
